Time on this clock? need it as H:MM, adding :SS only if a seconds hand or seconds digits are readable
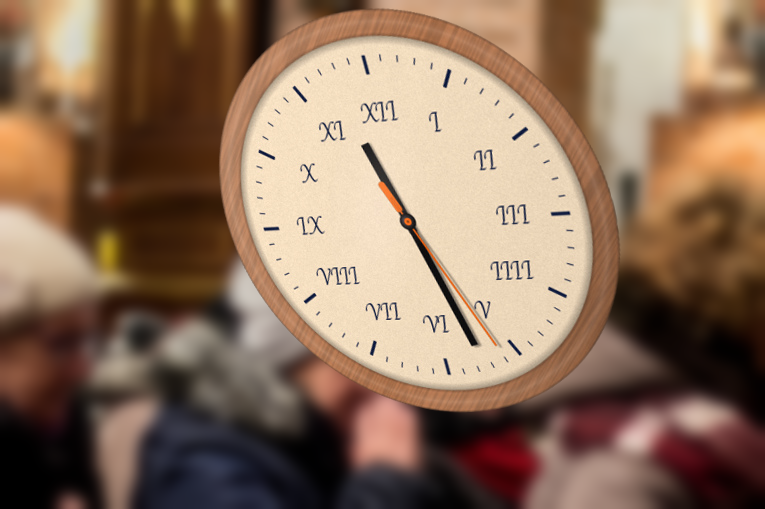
11:27:26
